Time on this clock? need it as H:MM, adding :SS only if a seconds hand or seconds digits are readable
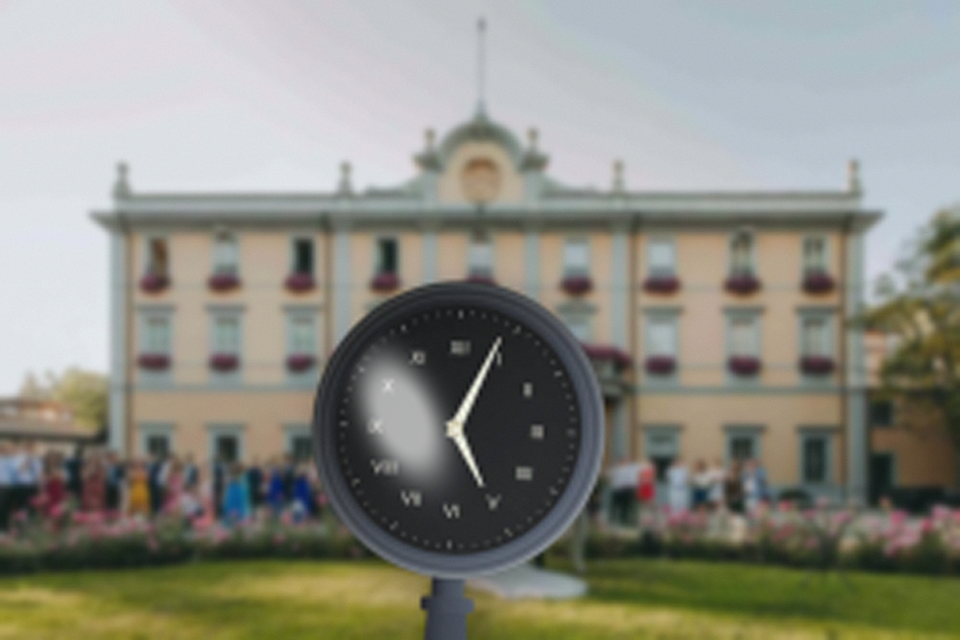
5:04
